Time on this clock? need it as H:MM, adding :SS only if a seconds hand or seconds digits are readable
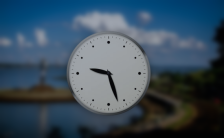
9:27
